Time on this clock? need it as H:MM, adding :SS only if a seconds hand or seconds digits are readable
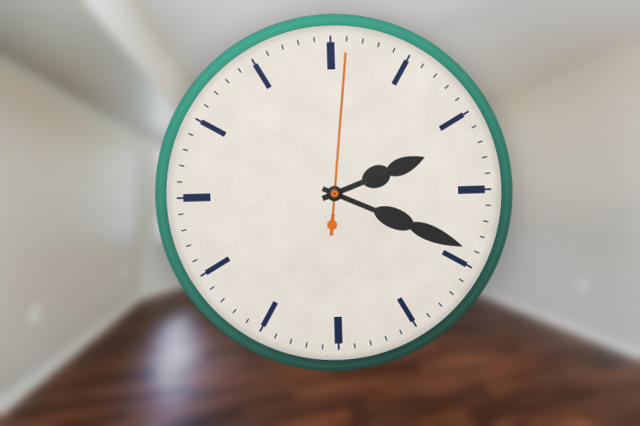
2:19:01
